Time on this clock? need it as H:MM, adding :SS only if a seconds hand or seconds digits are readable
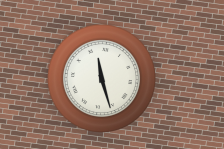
11:26
